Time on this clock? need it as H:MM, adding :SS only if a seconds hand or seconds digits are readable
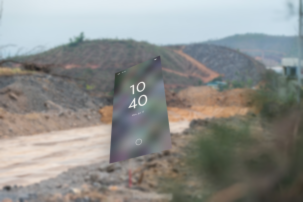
10:40
